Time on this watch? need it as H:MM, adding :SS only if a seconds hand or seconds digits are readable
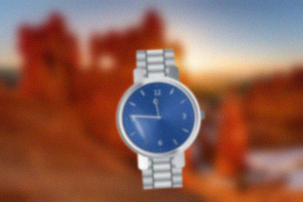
11:46
